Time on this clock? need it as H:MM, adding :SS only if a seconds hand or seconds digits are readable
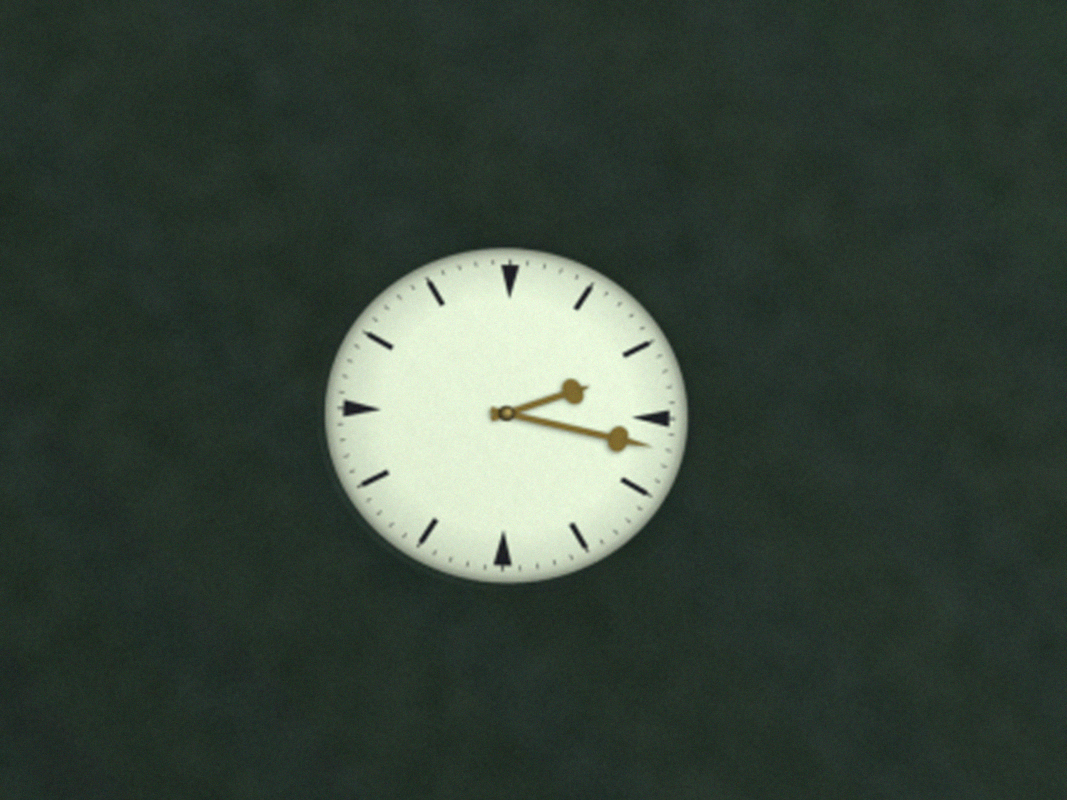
2:17
